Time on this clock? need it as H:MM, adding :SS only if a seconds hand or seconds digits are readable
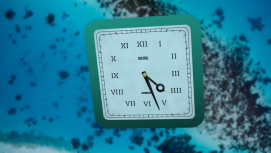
4:27
